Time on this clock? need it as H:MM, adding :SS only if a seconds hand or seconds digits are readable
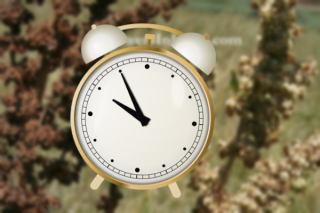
9:55
